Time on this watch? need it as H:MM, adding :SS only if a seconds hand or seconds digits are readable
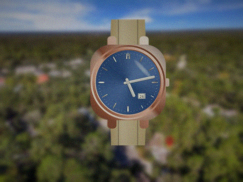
5:13
